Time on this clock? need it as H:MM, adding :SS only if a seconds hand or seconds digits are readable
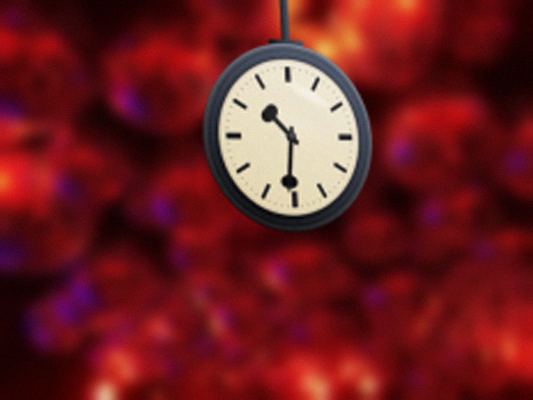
10:31
